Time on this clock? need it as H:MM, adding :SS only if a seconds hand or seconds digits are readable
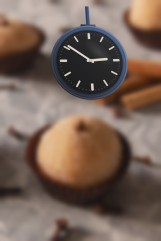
2:51
